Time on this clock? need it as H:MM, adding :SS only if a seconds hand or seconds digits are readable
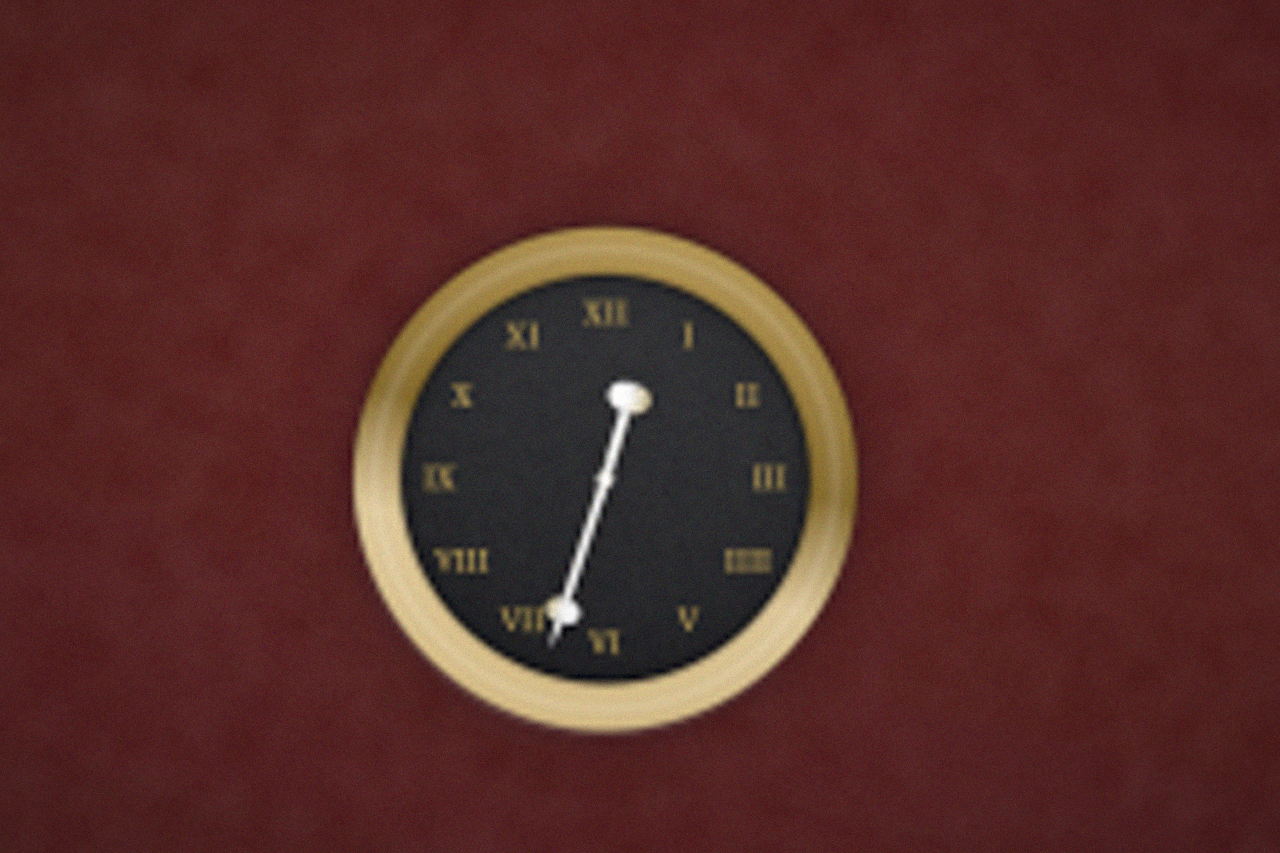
12:33
